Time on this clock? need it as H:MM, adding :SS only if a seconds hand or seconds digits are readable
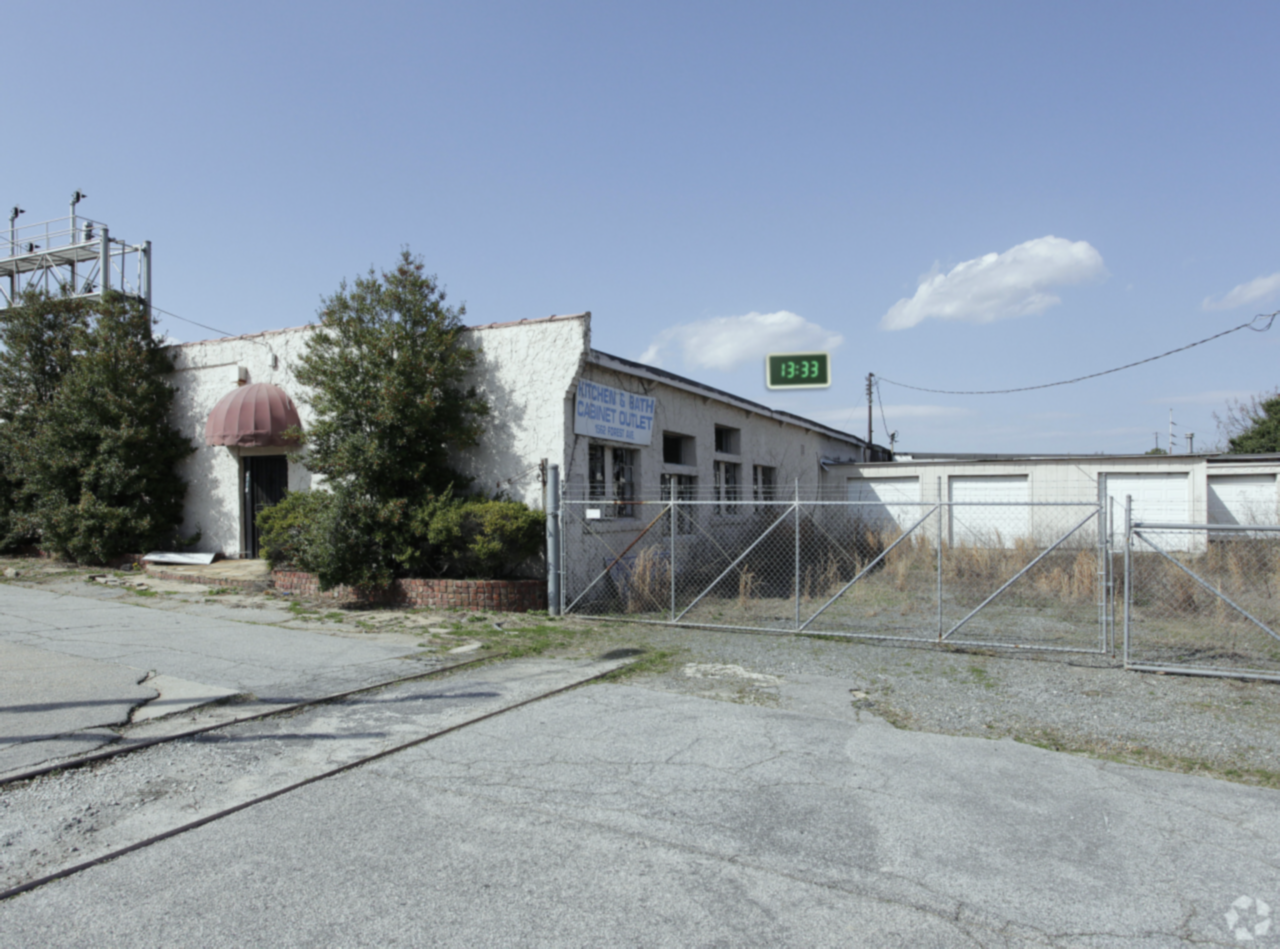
13:33
